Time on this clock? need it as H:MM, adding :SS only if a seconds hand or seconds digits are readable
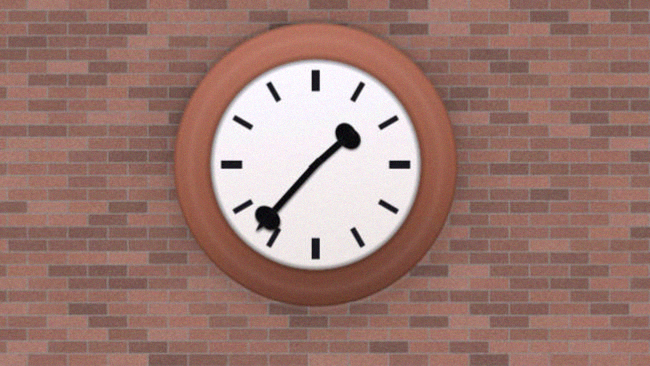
1:37
